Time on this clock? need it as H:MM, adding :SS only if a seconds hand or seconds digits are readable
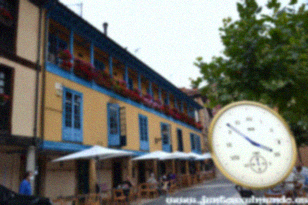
3:52
